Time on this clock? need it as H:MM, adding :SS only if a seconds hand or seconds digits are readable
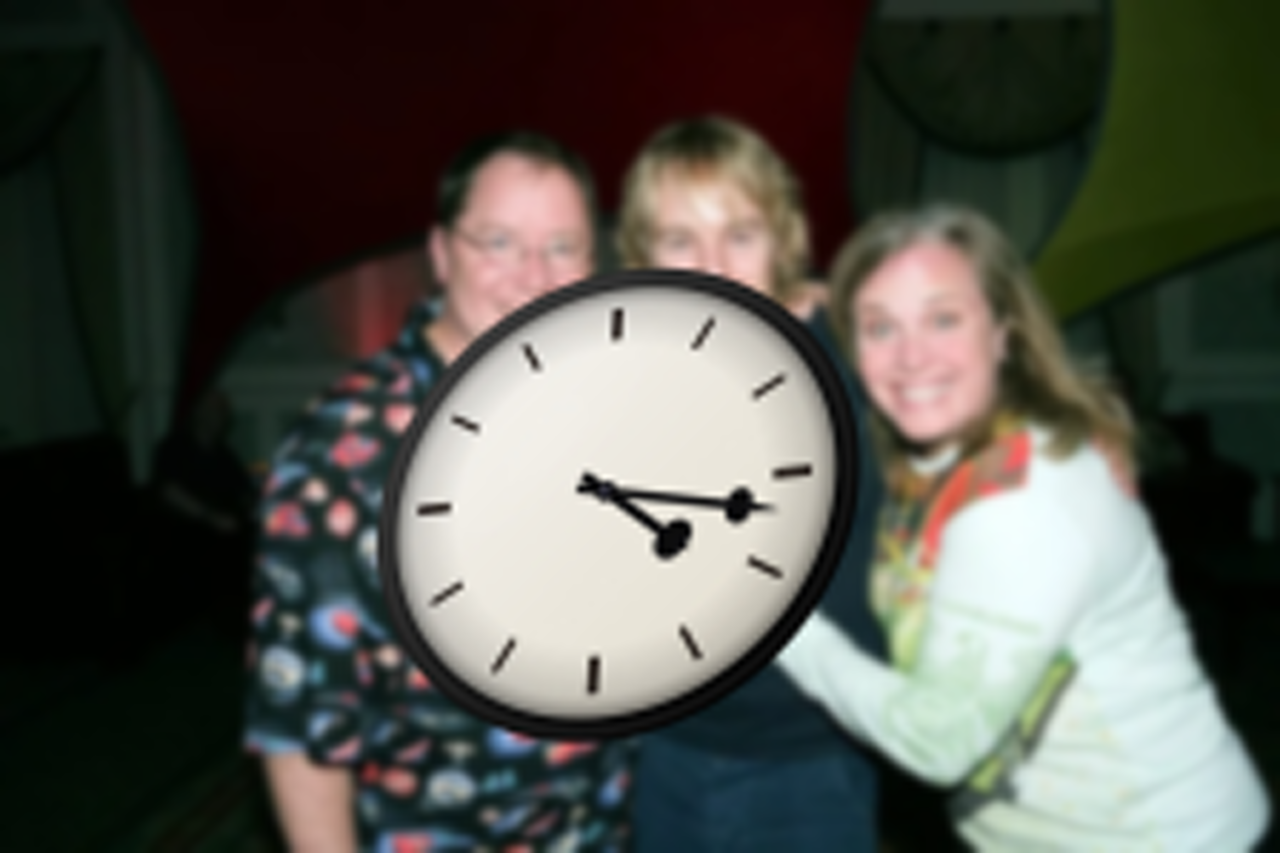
4:17
